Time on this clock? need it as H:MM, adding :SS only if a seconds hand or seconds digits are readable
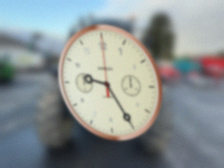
9:25
